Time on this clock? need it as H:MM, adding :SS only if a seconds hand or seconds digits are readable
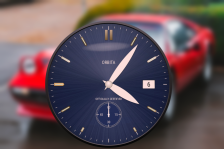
4:06
